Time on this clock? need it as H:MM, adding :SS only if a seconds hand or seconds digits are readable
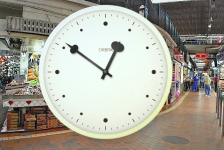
12:51
